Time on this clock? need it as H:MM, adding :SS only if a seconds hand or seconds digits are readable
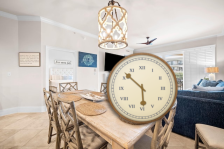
5:52
